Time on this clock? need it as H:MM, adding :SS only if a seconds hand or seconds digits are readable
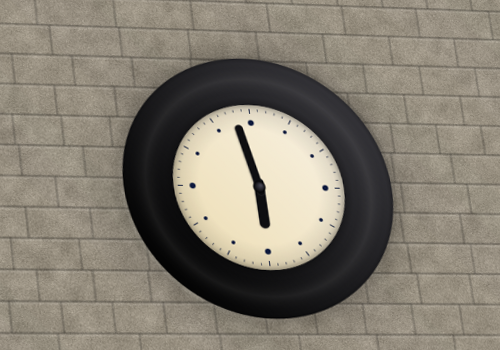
5:58
